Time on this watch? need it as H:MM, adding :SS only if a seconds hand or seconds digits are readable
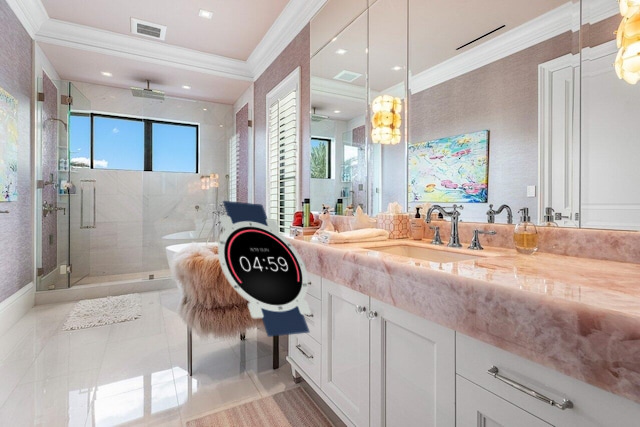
4:59
